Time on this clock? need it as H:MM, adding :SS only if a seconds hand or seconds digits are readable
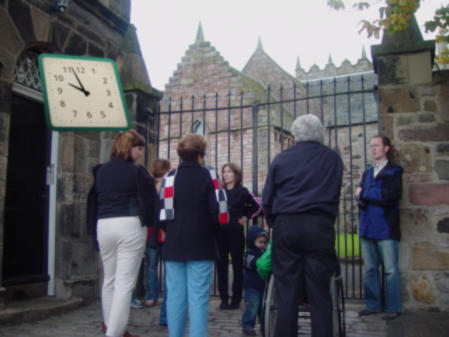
9:57
